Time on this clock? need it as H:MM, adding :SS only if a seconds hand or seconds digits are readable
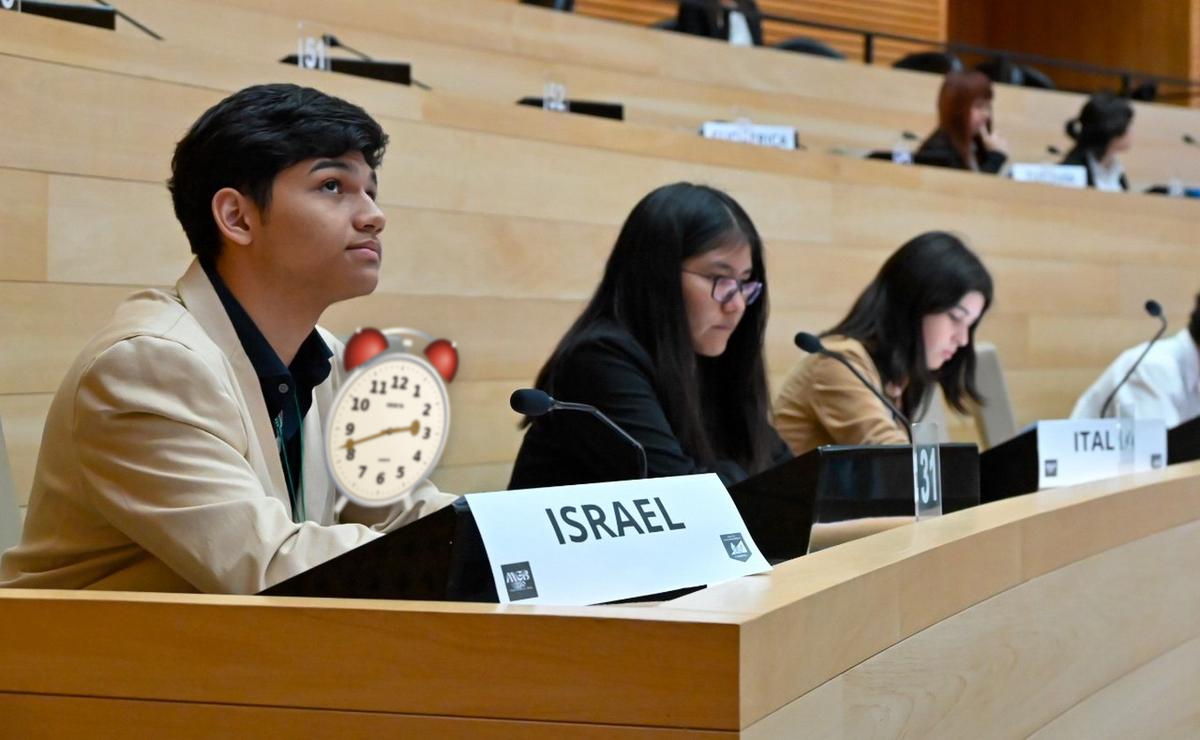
2:42
